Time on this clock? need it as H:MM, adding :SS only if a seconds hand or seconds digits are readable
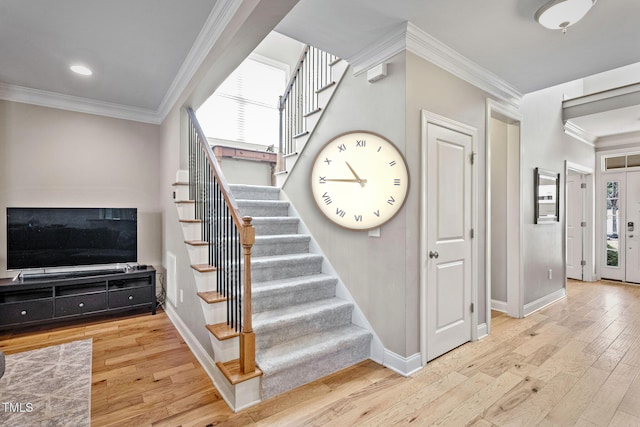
10:45
